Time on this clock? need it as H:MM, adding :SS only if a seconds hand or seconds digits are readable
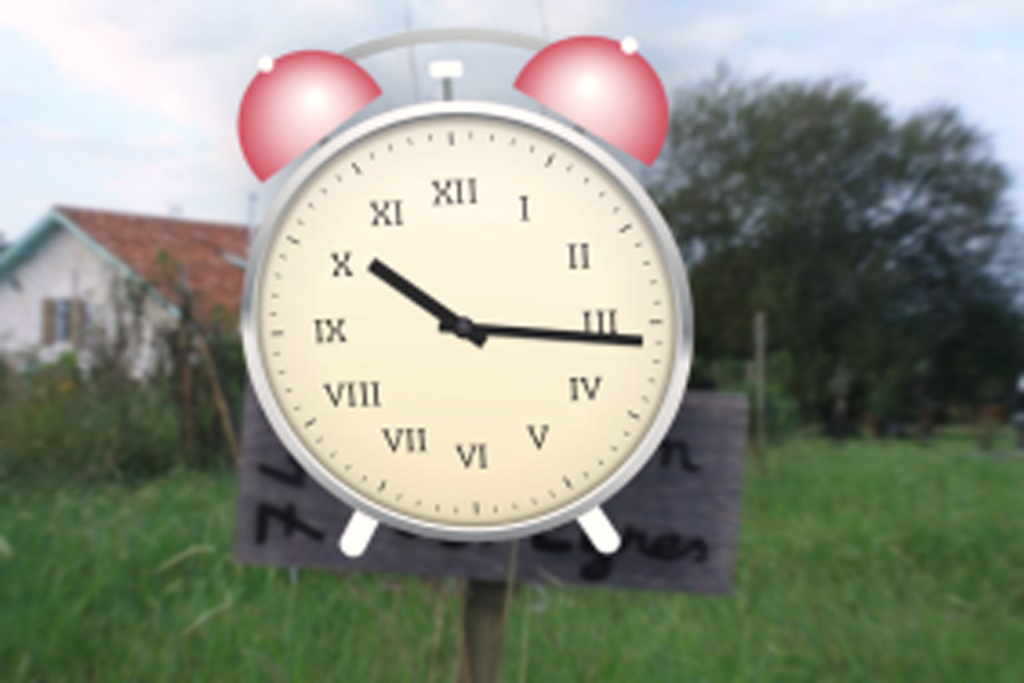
10:16
